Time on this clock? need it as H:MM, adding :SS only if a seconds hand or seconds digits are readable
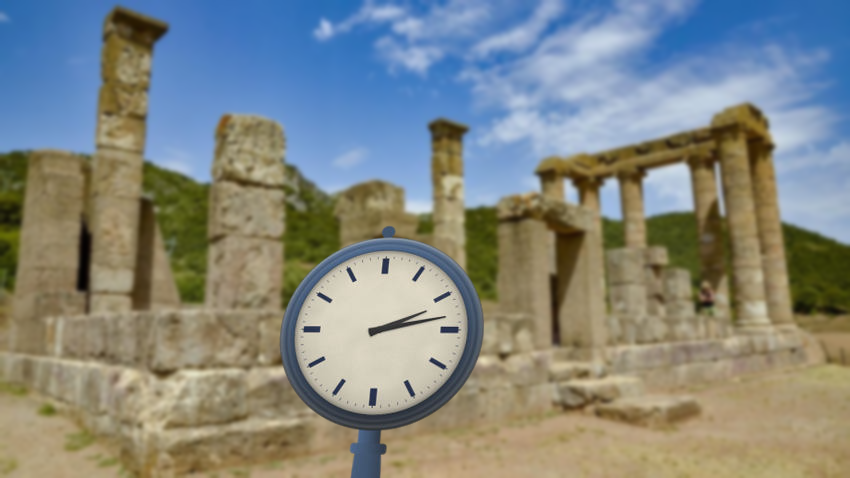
2:13
